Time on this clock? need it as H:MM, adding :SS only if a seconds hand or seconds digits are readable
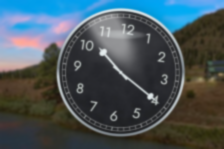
10:20
